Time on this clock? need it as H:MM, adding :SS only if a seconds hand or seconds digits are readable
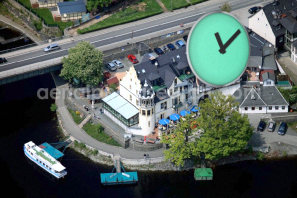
11:08
